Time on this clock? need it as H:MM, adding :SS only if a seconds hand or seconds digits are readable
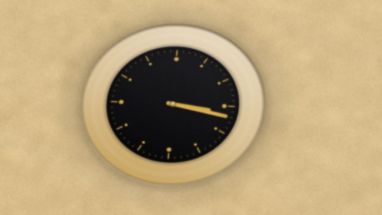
3:17
